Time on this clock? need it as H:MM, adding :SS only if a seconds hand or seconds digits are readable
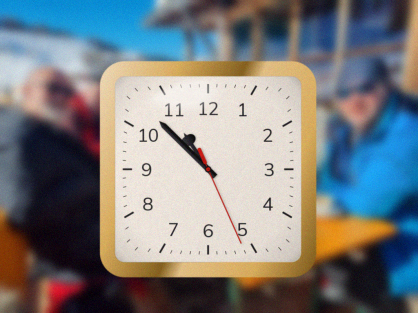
10:52:26
